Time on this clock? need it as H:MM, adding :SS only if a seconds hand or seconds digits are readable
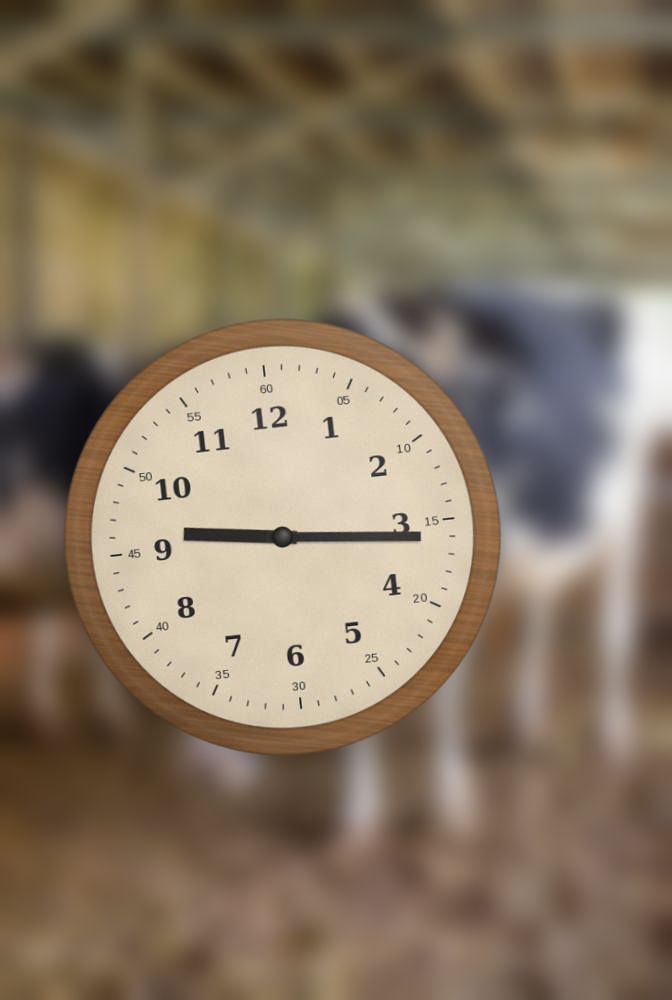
9:16
